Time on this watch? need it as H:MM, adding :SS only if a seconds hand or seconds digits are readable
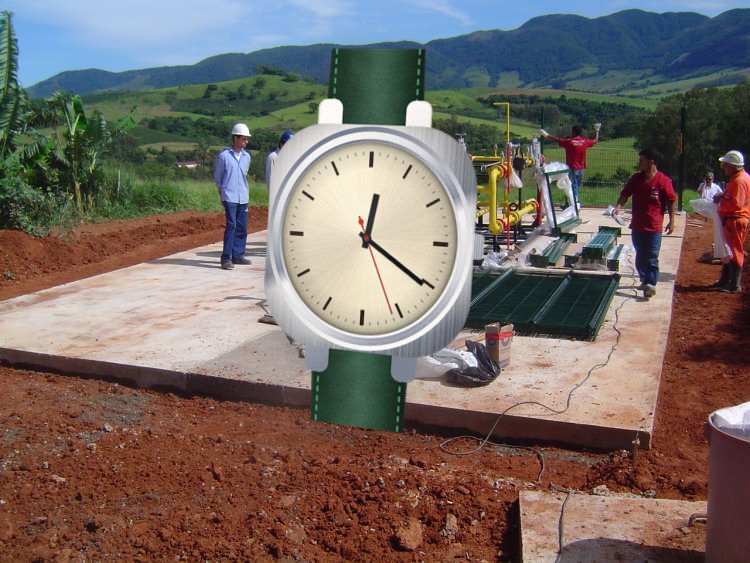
12:20:26
